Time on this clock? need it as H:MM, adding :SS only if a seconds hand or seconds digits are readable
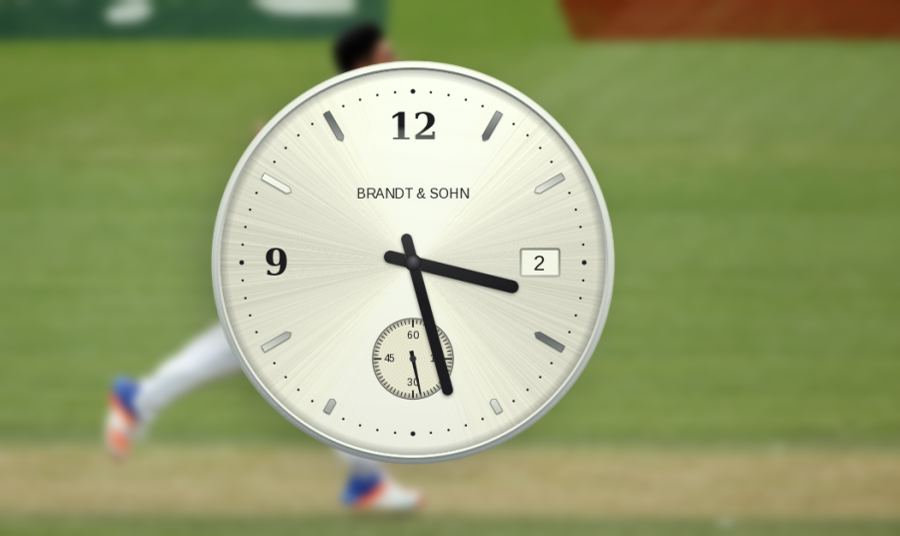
3:27:28
